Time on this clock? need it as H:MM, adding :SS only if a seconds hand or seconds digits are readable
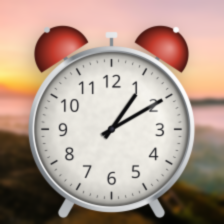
1:10
